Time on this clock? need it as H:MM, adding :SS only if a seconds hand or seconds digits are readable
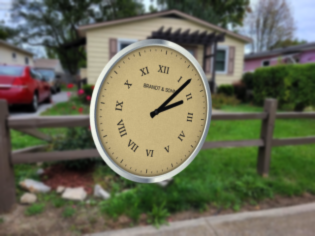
2:07
